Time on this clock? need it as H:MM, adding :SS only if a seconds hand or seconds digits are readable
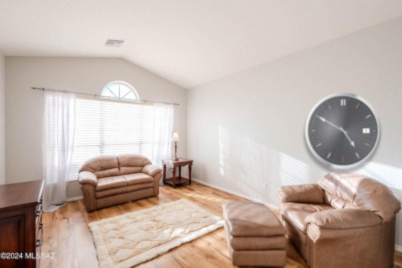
4:50
